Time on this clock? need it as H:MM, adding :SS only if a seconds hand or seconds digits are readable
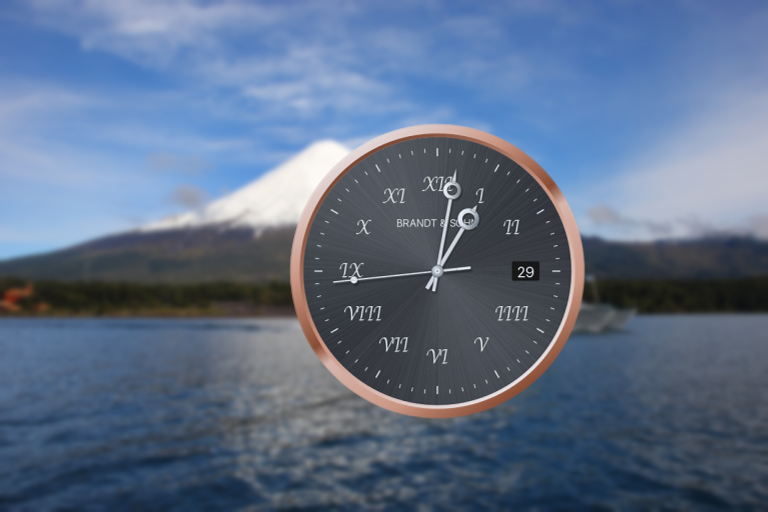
1:01:44
